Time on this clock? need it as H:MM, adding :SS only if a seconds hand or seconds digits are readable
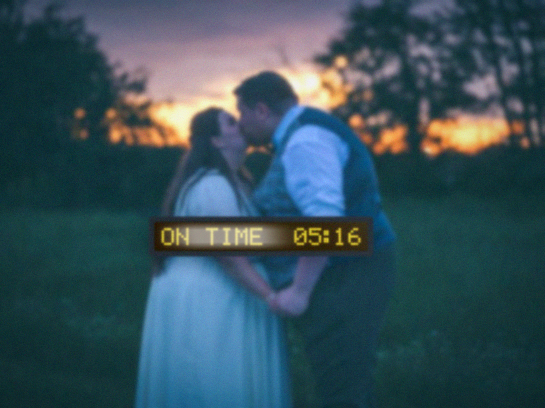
5:16
